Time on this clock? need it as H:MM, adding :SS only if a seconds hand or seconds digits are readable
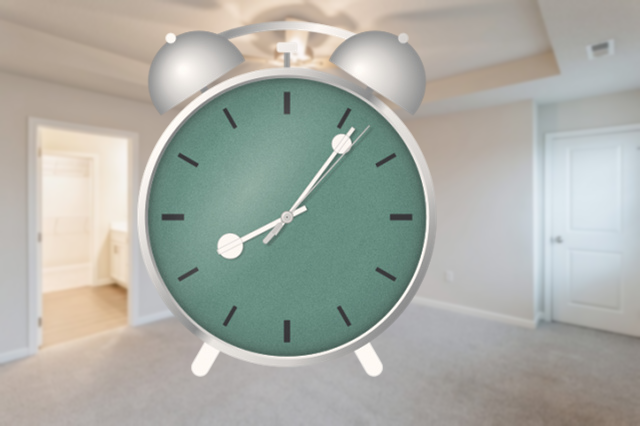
8:06:07
